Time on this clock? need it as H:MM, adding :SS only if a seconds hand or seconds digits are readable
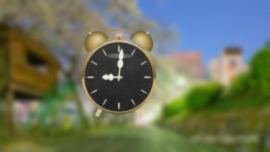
9:01
